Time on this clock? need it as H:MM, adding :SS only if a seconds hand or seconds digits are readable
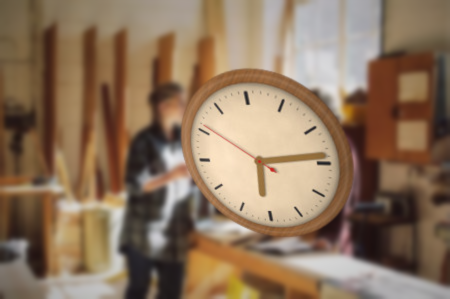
6:13:51
